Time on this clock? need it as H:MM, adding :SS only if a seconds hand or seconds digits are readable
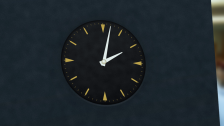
2:02
